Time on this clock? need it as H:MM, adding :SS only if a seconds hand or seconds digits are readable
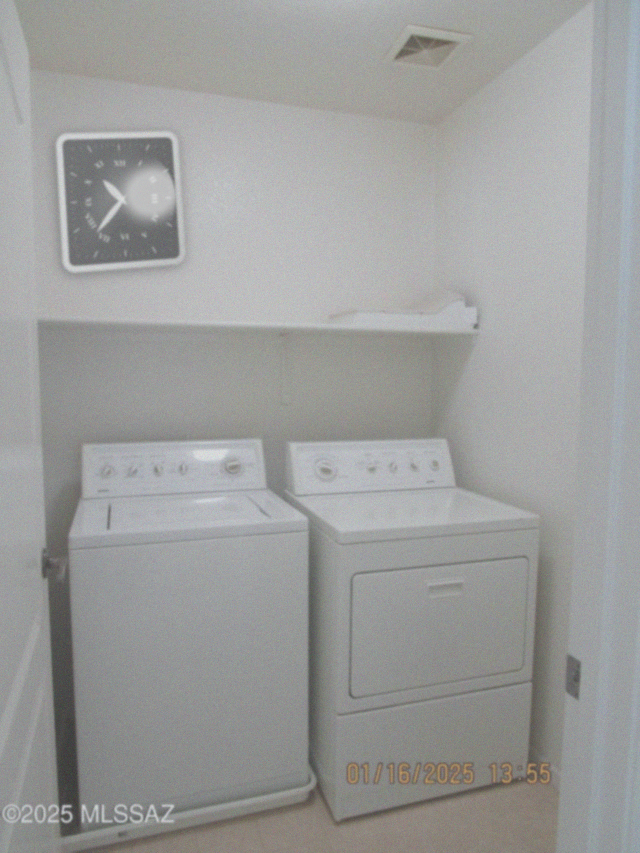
10:37
